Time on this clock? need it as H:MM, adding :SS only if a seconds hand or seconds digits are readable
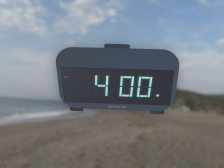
4:00
